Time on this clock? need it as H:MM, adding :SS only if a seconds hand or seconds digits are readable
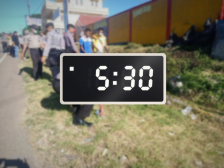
5:30
